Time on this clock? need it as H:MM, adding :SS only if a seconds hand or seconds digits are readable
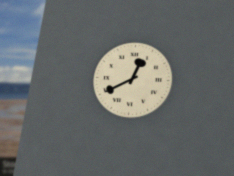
12:40
